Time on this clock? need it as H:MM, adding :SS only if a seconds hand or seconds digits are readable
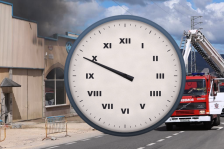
9:49
